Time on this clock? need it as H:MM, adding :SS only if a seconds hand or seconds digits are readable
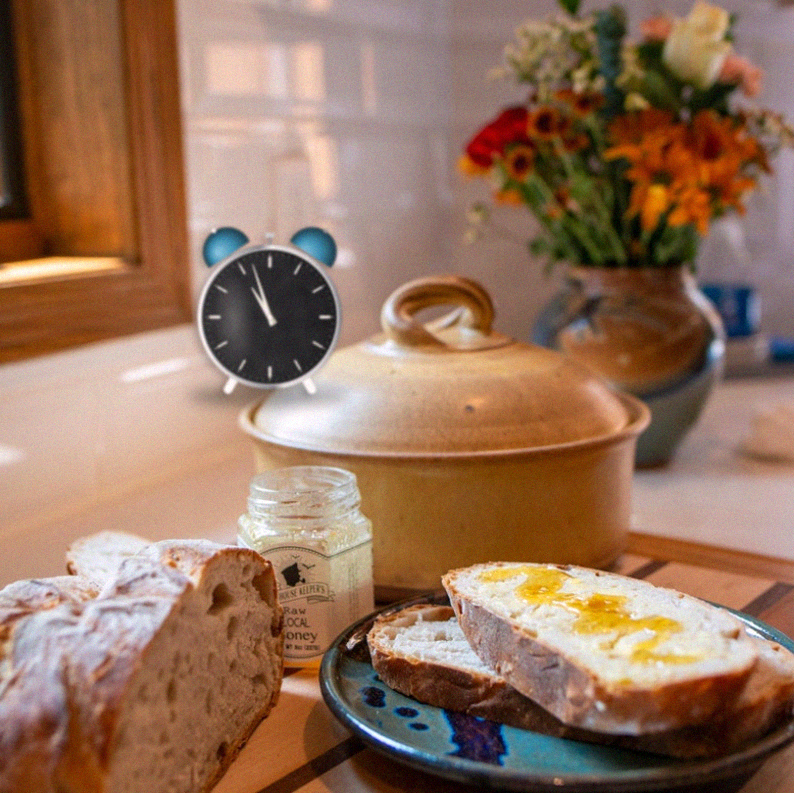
10:57
